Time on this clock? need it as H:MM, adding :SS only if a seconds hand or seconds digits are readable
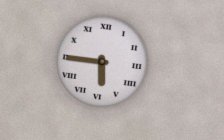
5:45
